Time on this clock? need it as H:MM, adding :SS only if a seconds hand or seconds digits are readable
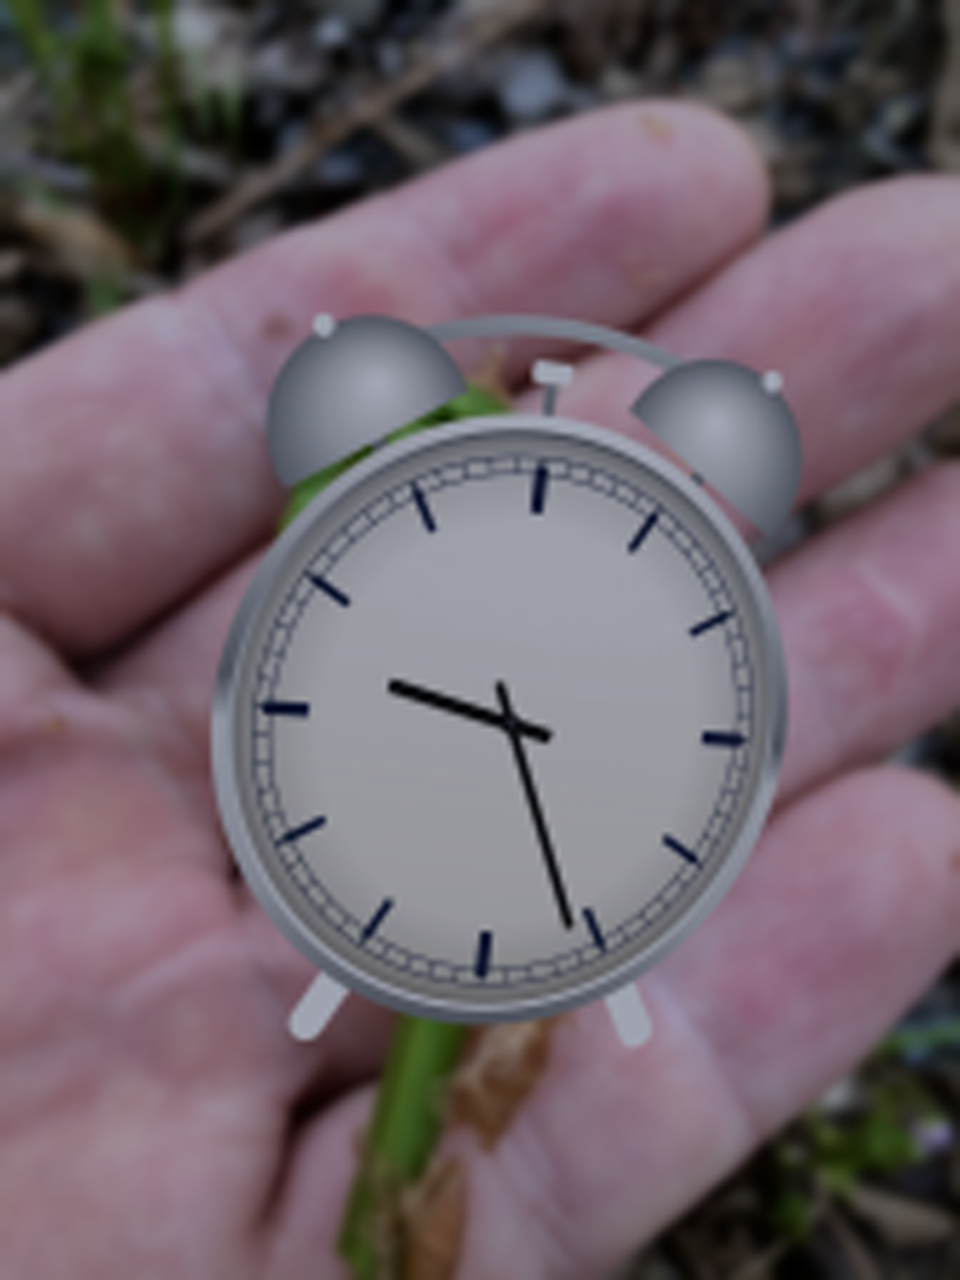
9:26
